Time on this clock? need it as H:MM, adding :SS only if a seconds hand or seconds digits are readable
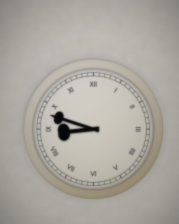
8:48
